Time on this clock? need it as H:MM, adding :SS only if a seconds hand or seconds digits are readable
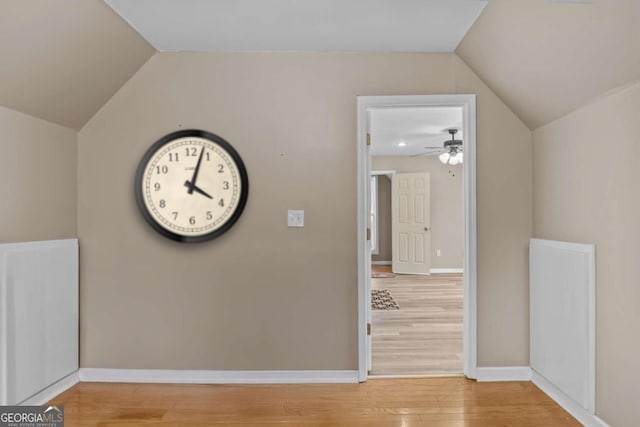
4:03
